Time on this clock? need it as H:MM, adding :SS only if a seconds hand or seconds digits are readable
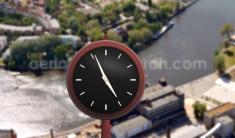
4:56
